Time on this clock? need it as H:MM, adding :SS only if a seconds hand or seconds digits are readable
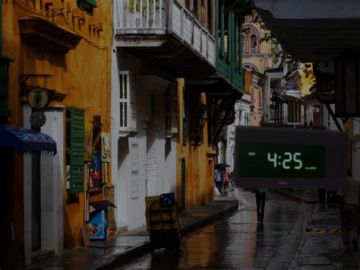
4:25
